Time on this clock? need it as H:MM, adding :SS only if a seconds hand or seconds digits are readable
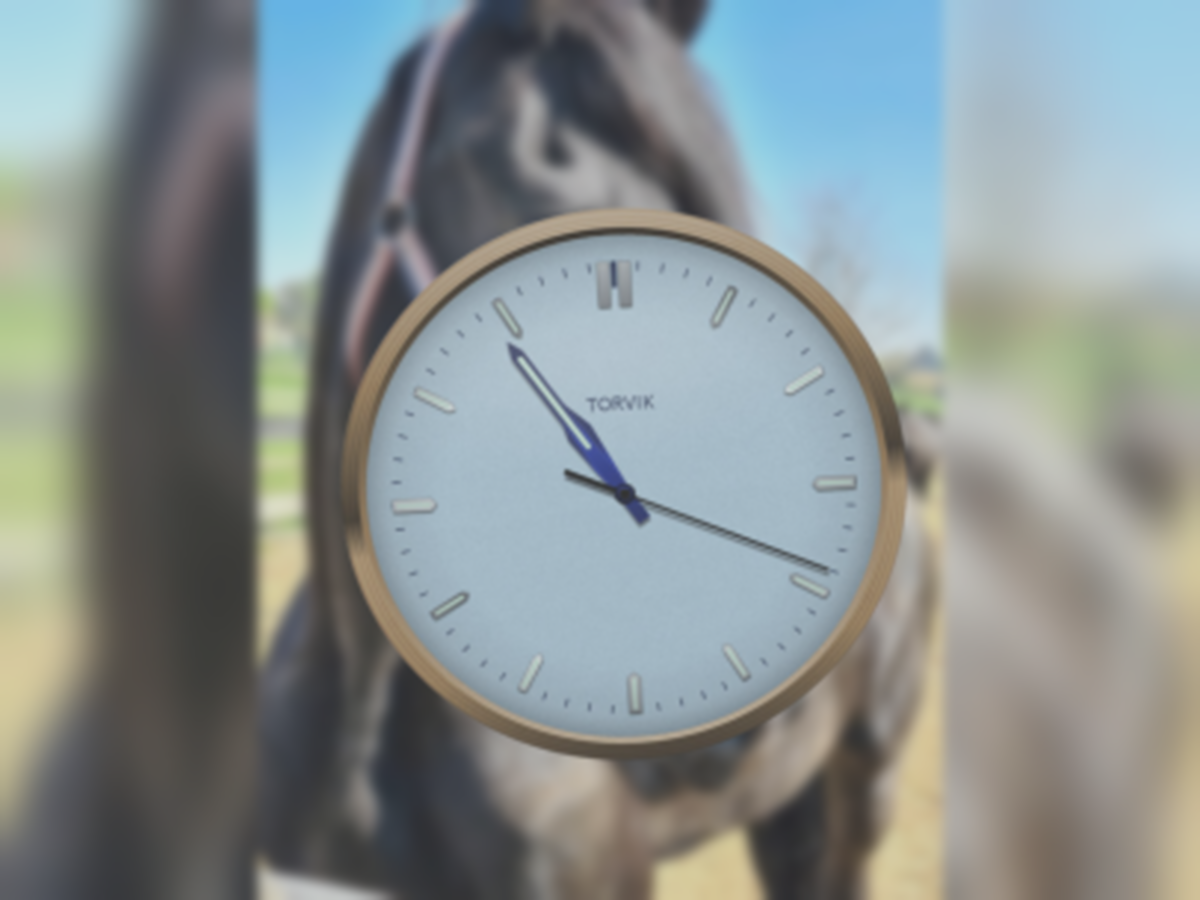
10:54:19
